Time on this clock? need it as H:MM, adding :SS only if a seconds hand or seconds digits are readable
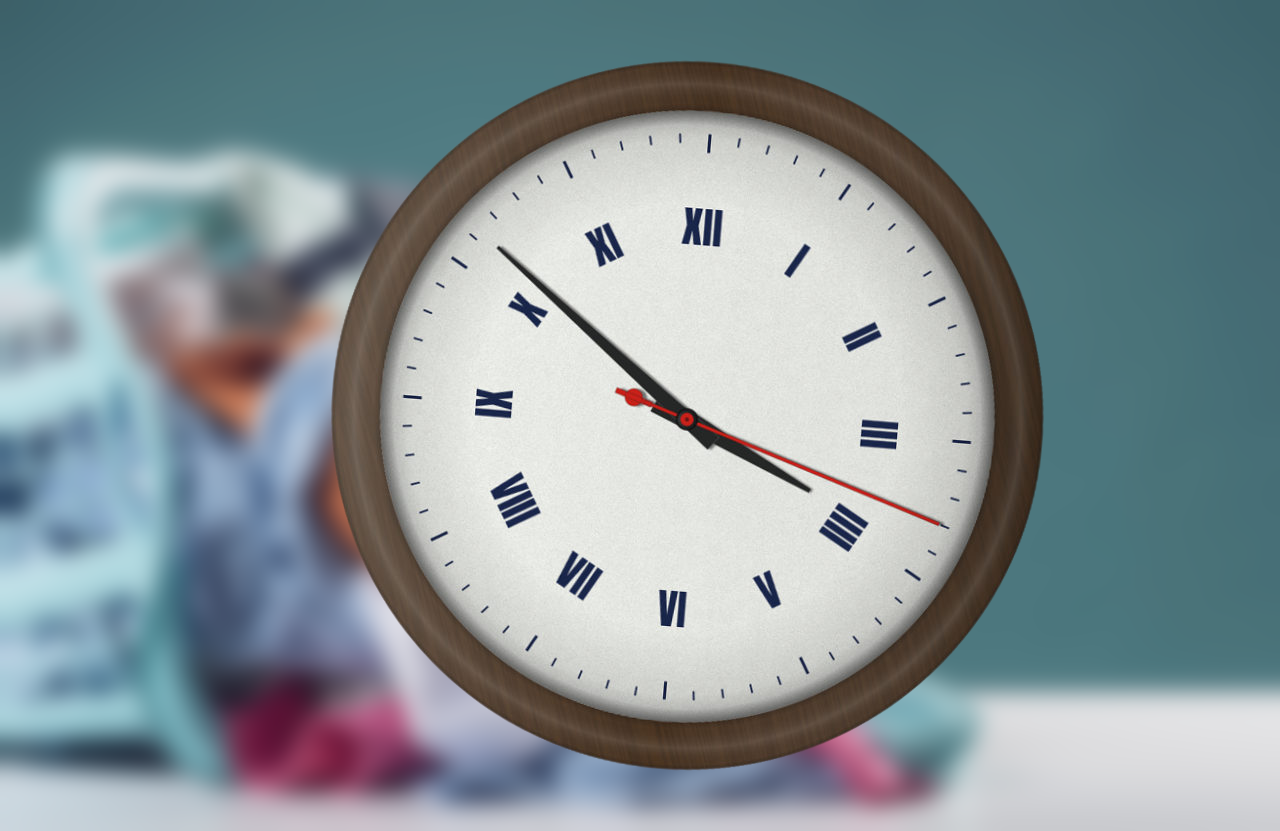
3:51:18
